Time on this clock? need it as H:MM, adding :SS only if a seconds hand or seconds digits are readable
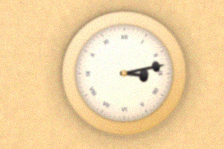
3:13
